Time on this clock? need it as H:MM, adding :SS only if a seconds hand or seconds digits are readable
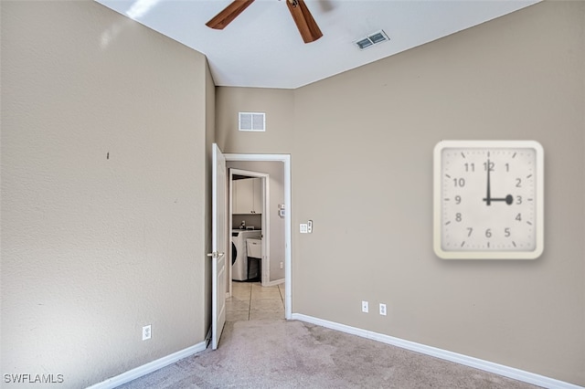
3:00
